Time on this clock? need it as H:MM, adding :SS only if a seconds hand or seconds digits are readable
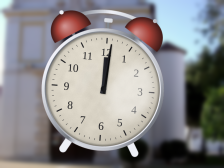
12:01
